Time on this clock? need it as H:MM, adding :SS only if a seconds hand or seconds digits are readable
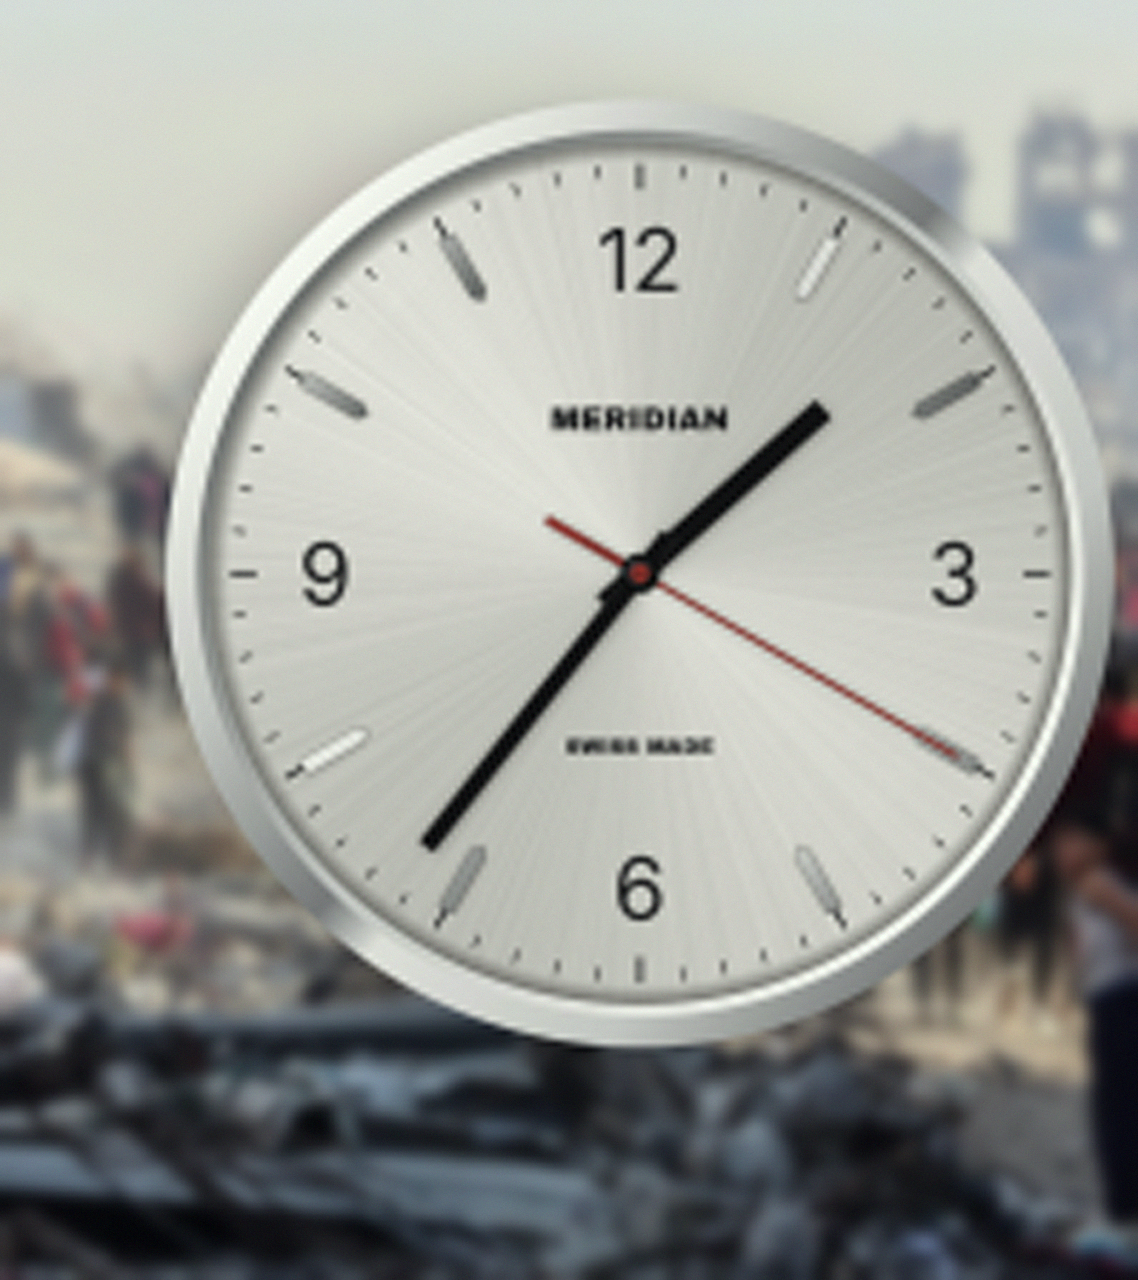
1:36:20
